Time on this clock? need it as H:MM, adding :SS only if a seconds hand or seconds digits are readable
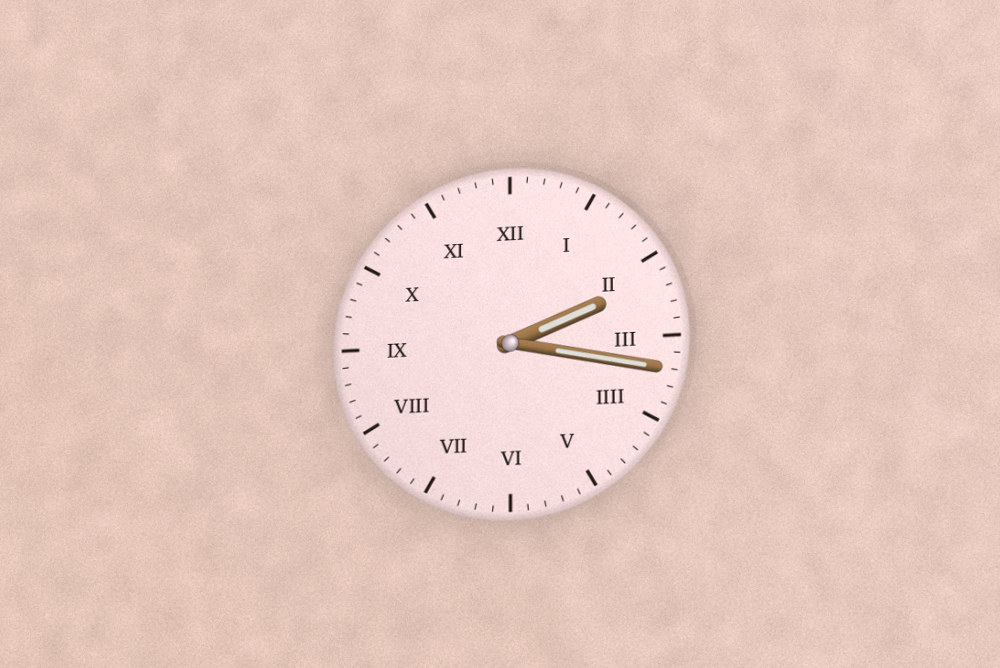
2:17
